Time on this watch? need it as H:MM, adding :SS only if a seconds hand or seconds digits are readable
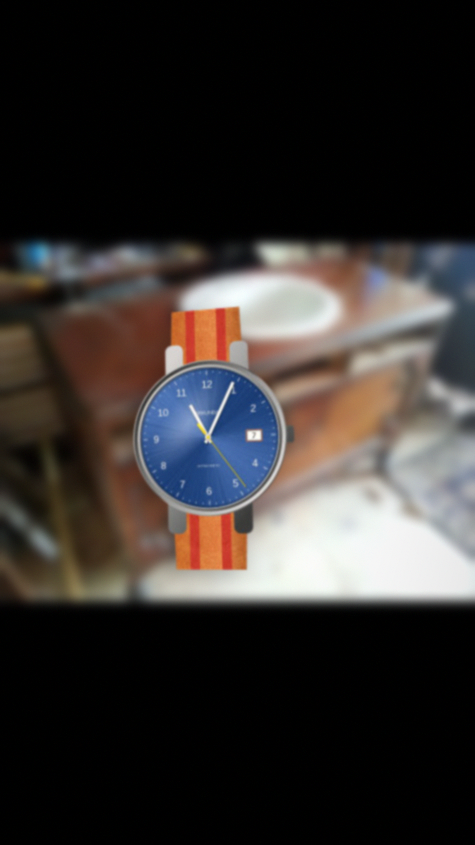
11:04:24
